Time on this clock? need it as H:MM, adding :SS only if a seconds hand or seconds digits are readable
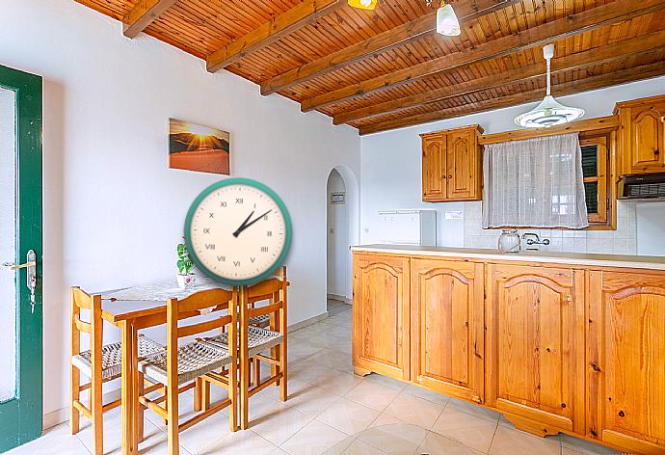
1:09
